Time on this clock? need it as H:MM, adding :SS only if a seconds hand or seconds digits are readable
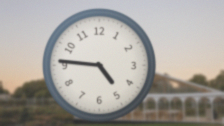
4:46
